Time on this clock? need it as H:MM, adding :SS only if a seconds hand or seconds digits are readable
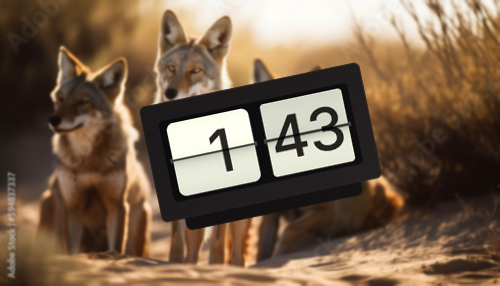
1:43
